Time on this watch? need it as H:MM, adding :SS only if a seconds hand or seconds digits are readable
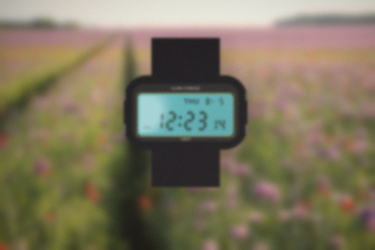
12:23:14
